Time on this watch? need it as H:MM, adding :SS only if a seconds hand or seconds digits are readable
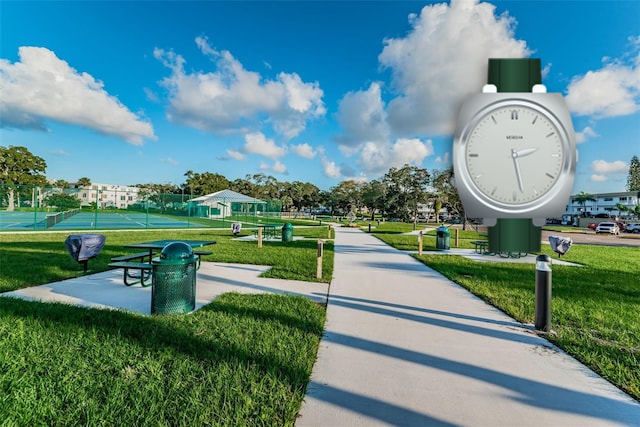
2:28
